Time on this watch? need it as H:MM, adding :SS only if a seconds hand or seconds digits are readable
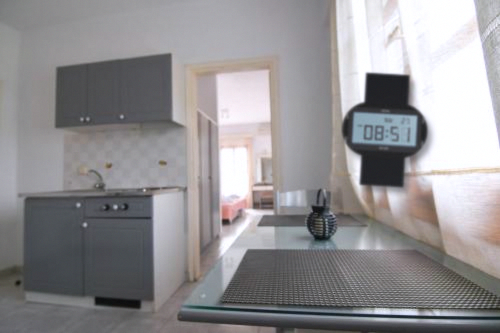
8:51
